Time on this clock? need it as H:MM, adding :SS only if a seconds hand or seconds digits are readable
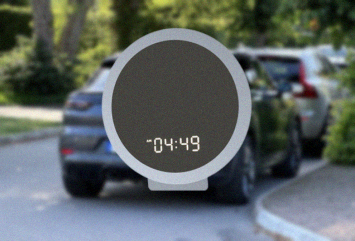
4:49
